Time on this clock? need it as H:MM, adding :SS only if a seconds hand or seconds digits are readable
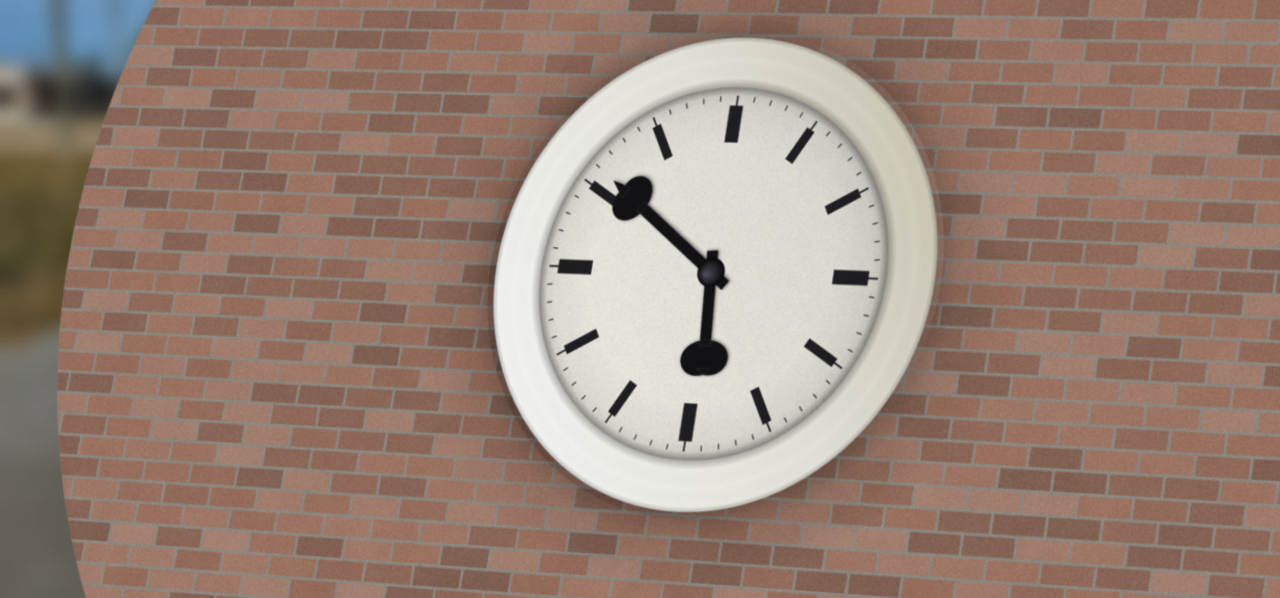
5:51
